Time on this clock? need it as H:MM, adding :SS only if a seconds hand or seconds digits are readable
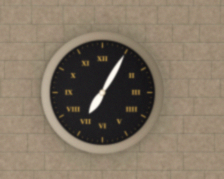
7:05
